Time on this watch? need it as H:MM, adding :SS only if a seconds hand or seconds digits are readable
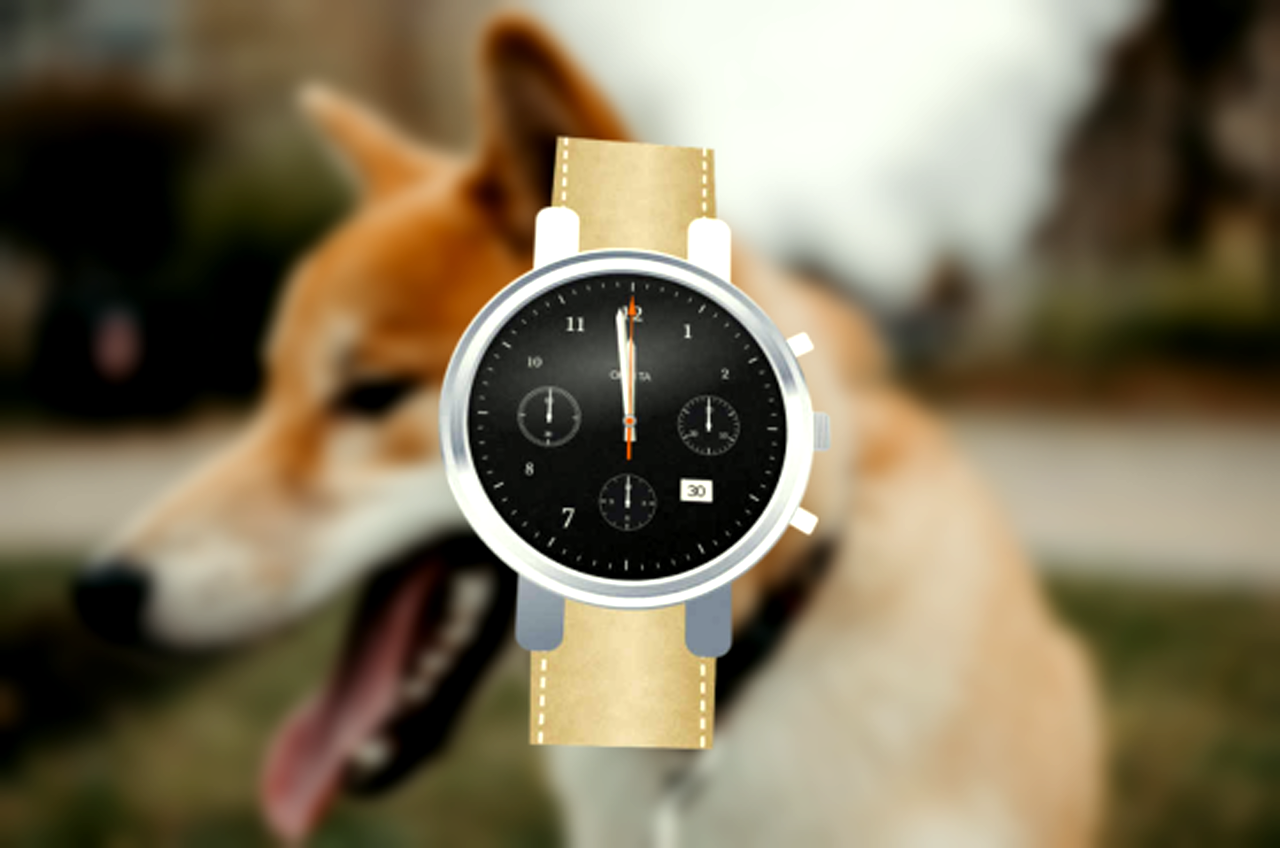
11:59
